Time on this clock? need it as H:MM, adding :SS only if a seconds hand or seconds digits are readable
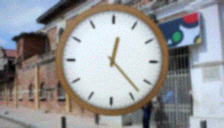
12:23
